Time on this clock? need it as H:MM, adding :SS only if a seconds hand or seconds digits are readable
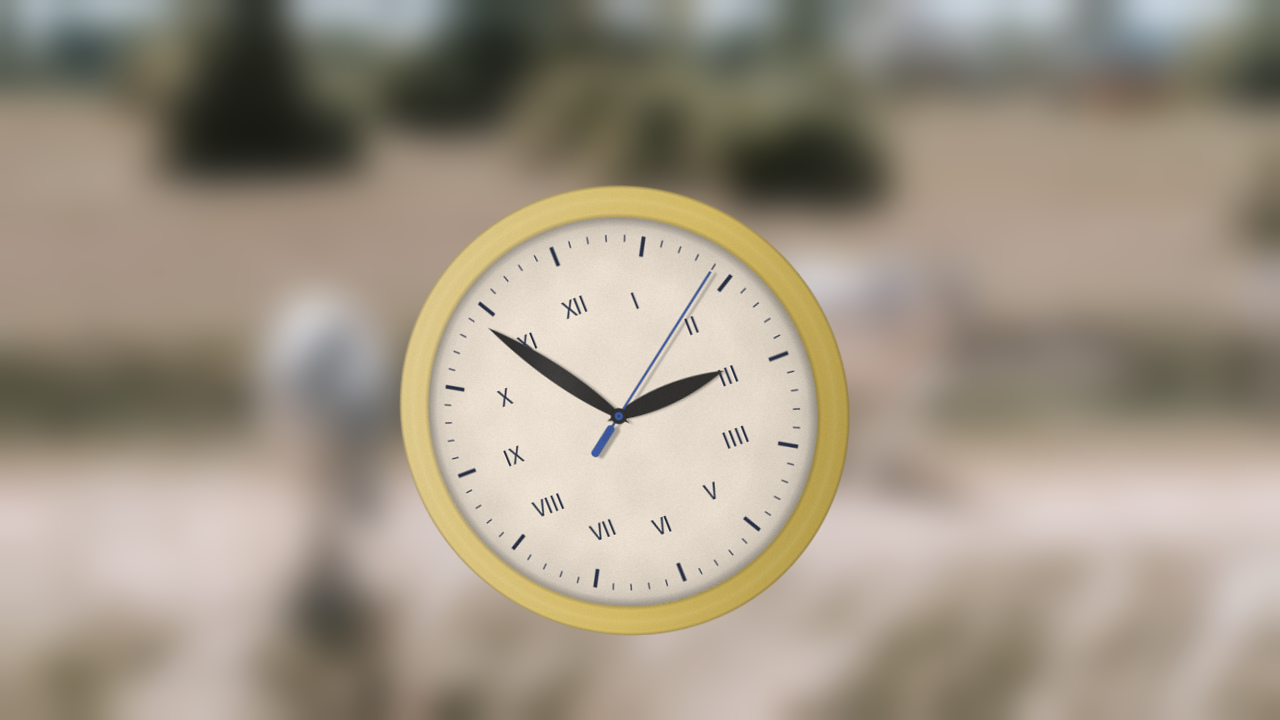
2:54:09
